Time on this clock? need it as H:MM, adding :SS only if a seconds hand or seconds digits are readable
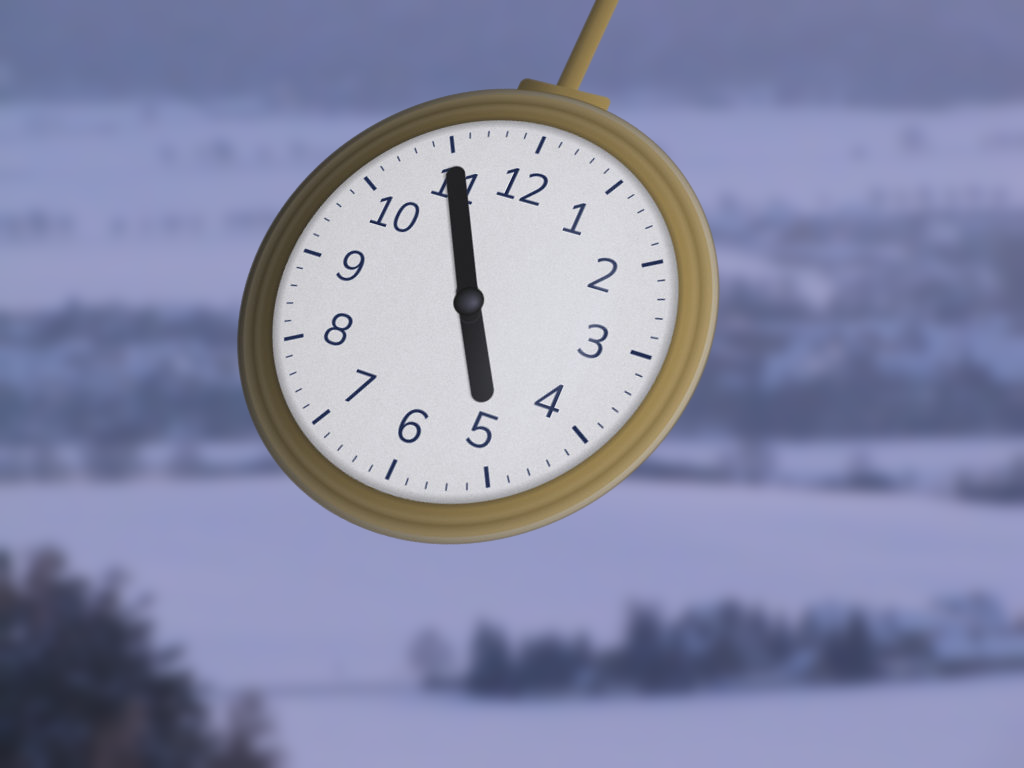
4:55
